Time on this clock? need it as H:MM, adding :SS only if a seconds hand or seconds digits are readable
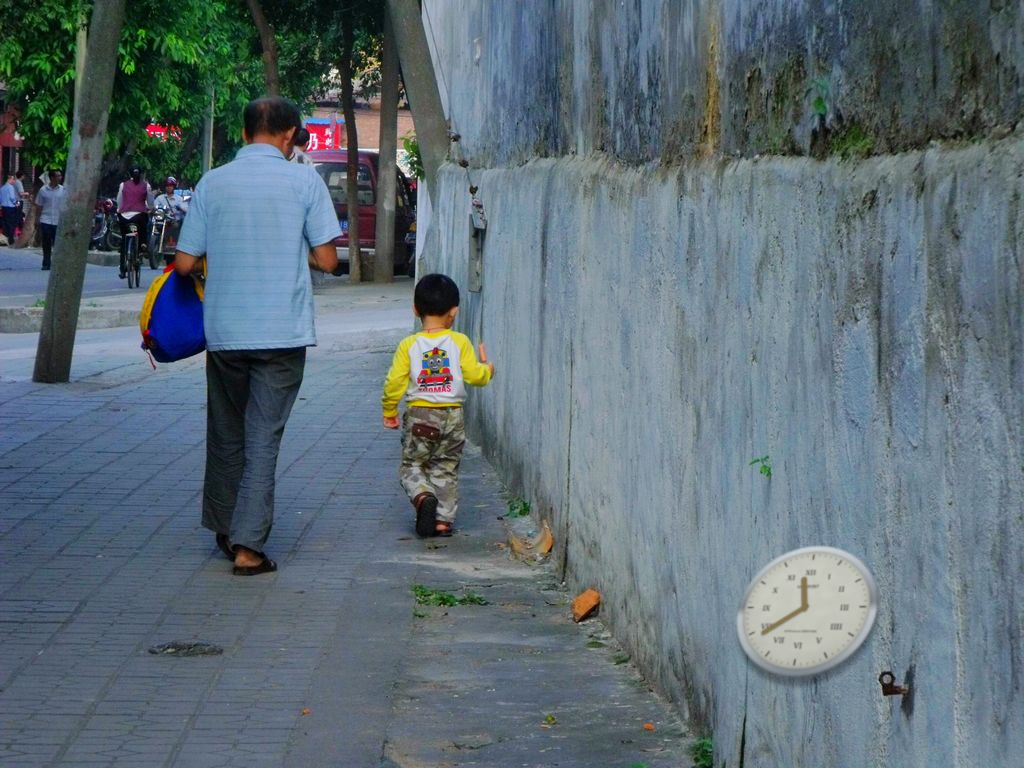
11:39
